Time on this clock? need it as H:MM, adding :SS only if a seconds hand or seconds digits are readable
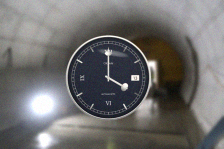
4:00
